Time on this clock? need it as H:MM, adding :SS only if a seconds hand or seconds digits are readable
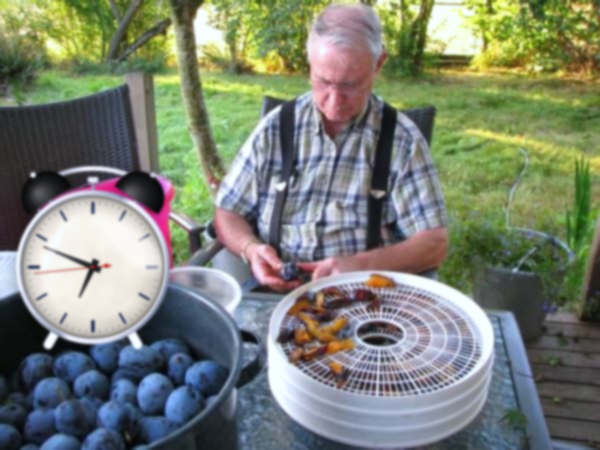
6:48:44
